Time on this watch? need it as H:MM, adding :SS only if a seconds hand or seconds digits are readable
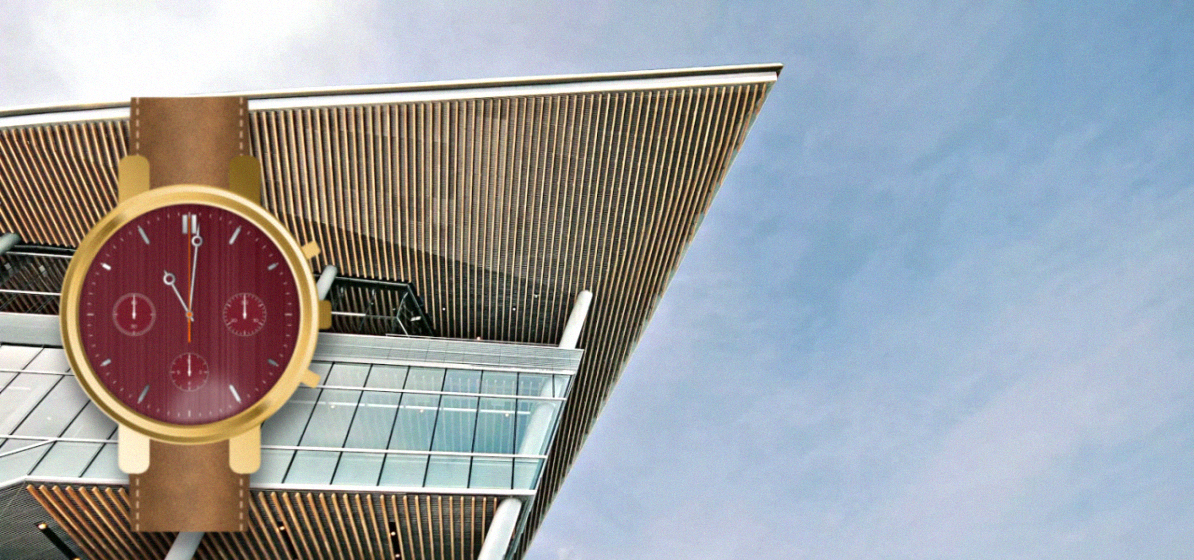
11:01
